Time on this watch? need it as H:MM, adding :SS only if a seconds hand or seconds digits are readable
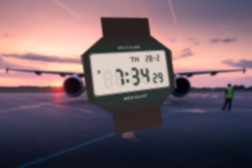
7:34:29
